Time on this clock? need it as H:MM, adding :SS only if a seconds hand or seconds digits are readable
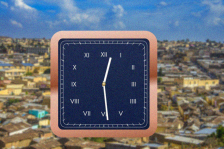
12:29
